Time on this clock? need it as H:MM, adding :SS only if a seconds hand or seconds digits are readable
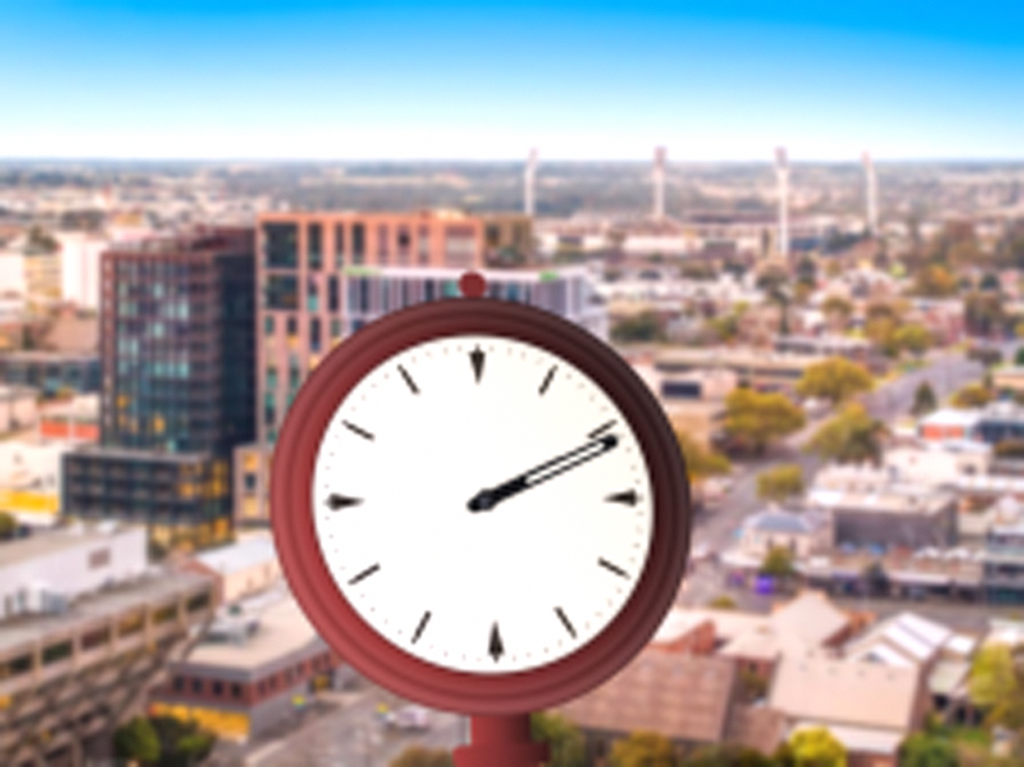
2:11
